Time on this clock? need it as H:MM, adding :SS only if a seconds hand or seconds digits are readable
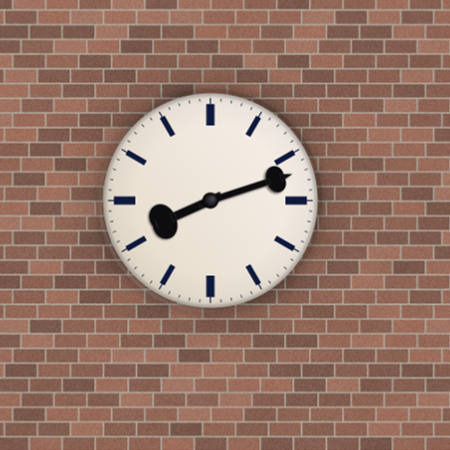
8:12
